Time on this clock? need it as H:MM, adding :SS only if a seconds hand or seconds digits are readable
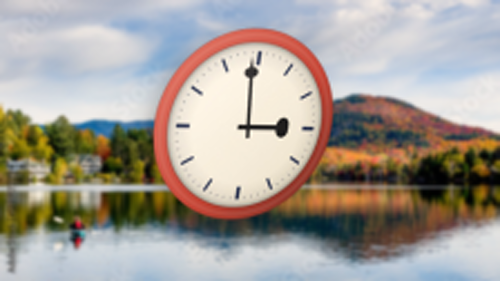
2:59
